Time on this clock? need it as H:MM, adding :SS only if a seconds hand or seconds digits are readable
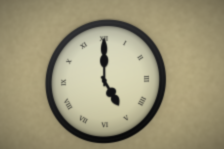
5:00
